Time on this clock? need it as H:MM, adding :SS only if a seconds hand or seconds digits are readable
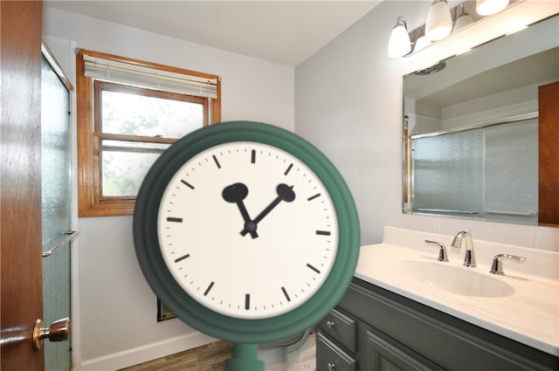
11:07
